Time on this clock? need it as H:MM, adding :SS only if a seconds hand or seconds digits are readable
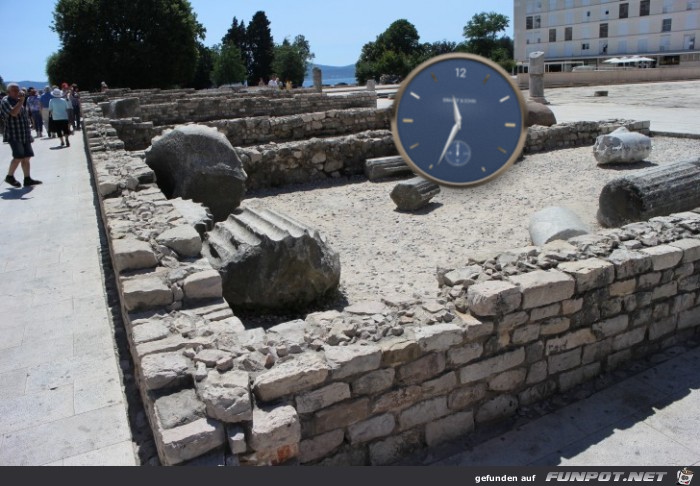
11:34
